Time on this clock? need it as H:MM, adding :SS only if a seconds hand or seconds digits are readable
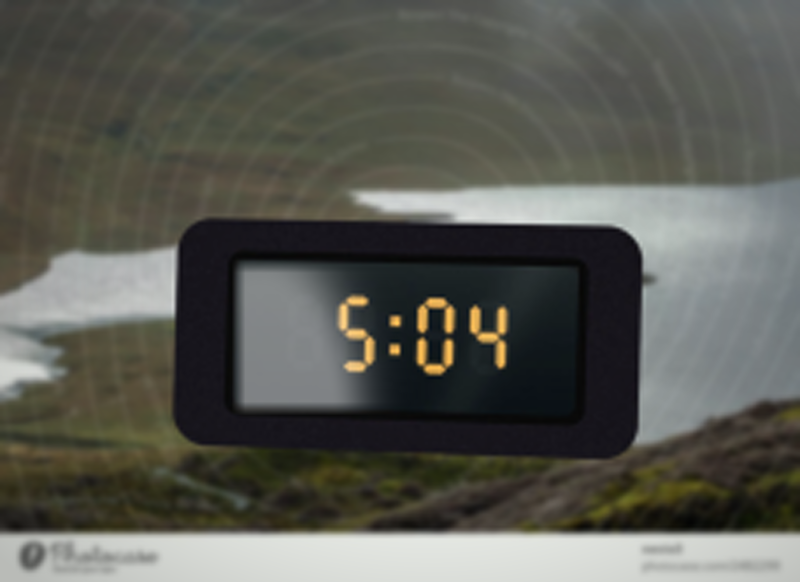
5:04
